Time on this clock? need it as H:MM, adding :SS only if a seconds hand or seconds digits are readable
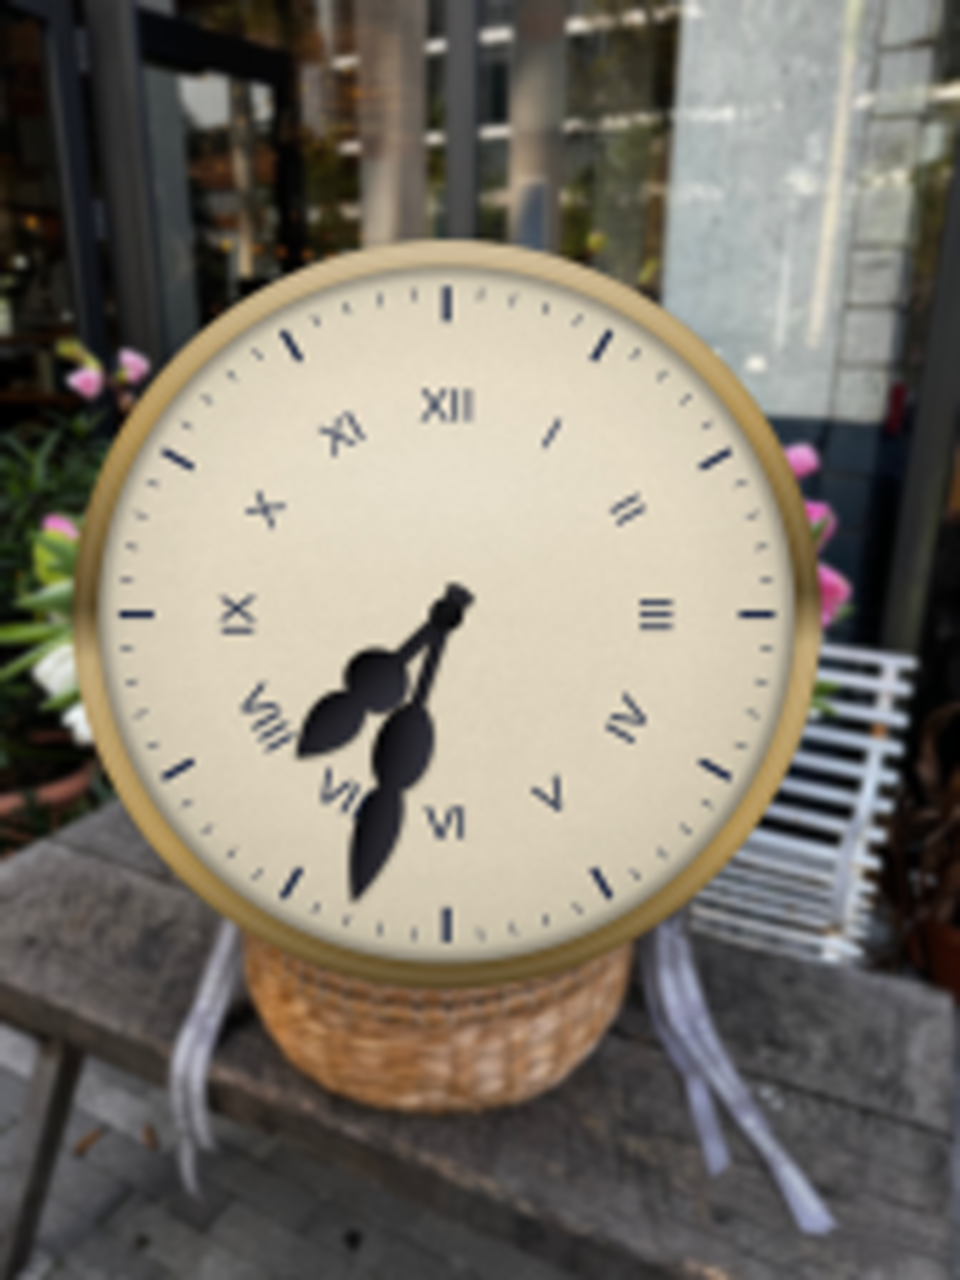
7:33
